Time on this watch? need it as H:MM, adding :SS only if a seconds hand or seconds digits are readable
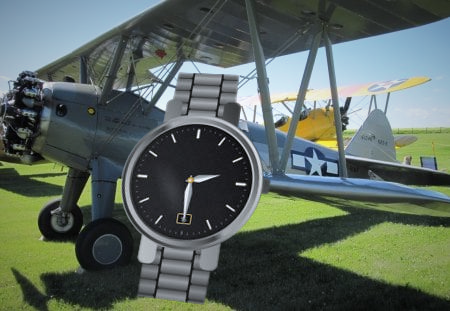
2:30
